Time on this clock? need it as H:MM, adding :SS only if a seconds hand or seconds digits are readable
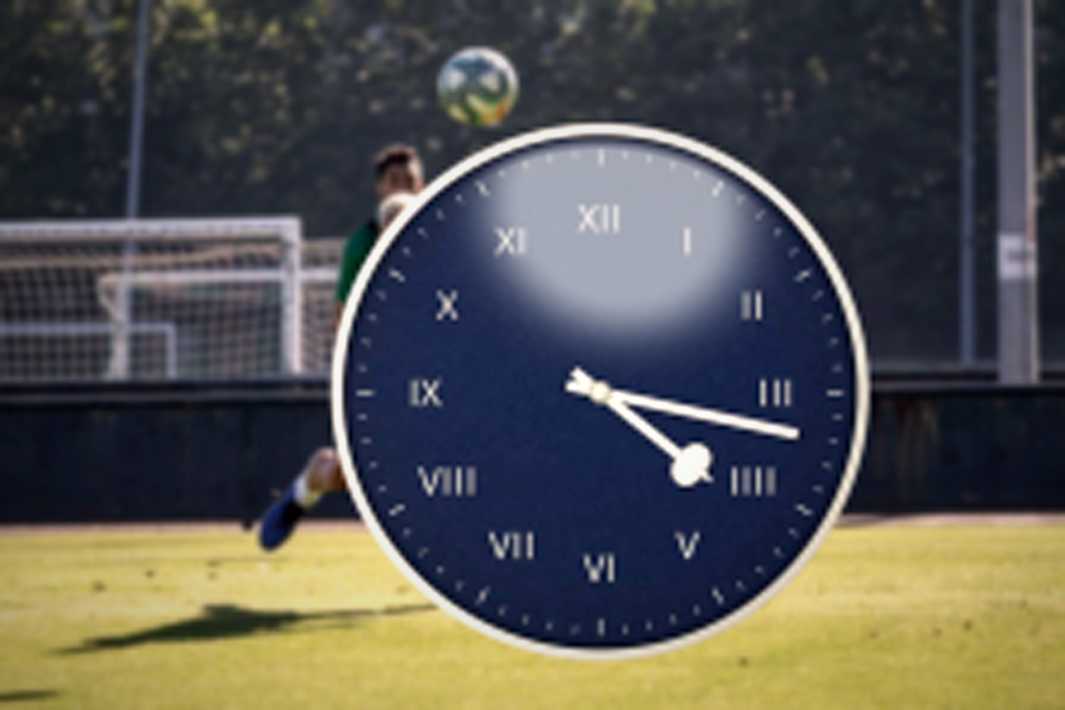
4:17
